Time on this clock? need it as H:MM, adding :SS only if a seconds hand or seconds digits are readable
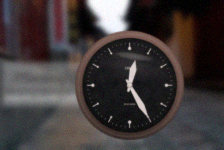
12:25
